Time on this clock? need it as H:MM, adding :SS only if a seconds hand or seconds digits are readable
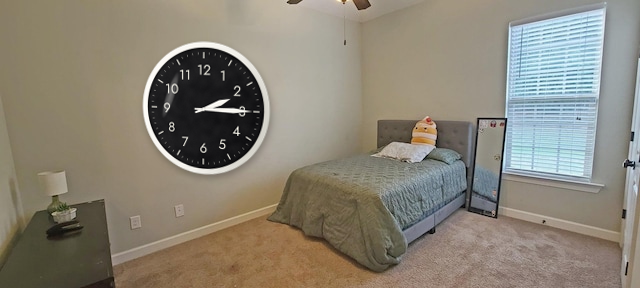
2:15
